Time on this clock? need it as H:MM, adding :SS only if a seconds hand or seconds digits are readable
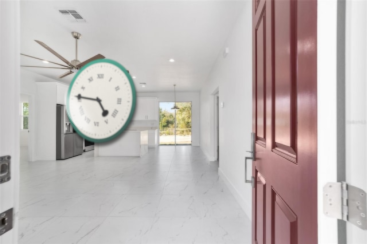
4:46
